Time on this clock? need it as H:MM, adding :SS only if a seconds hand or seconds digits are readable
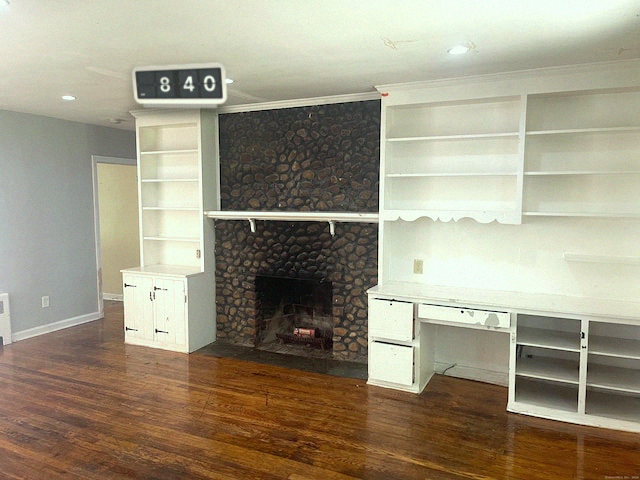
8:40
